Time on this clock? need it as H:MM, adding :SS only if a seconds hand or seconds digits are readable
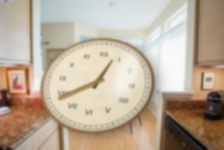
12:39
